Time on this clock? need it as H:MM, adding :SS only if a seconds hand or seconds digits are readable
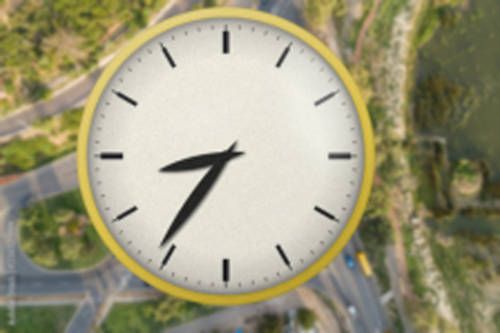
8:36
